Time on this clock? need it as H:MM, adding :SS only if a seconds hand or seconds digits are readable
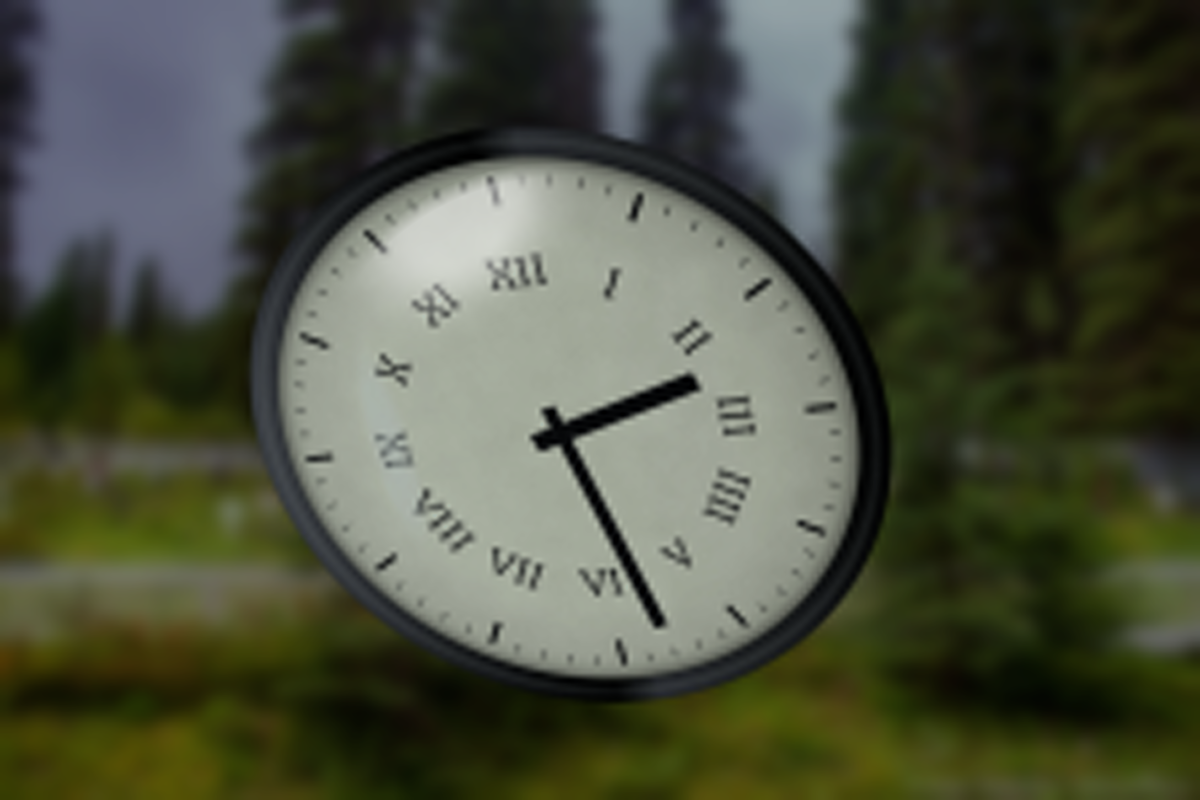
2:28
